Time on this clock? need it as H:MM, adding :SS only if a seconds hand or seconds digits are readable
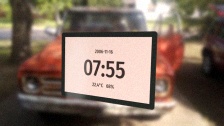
7:55
